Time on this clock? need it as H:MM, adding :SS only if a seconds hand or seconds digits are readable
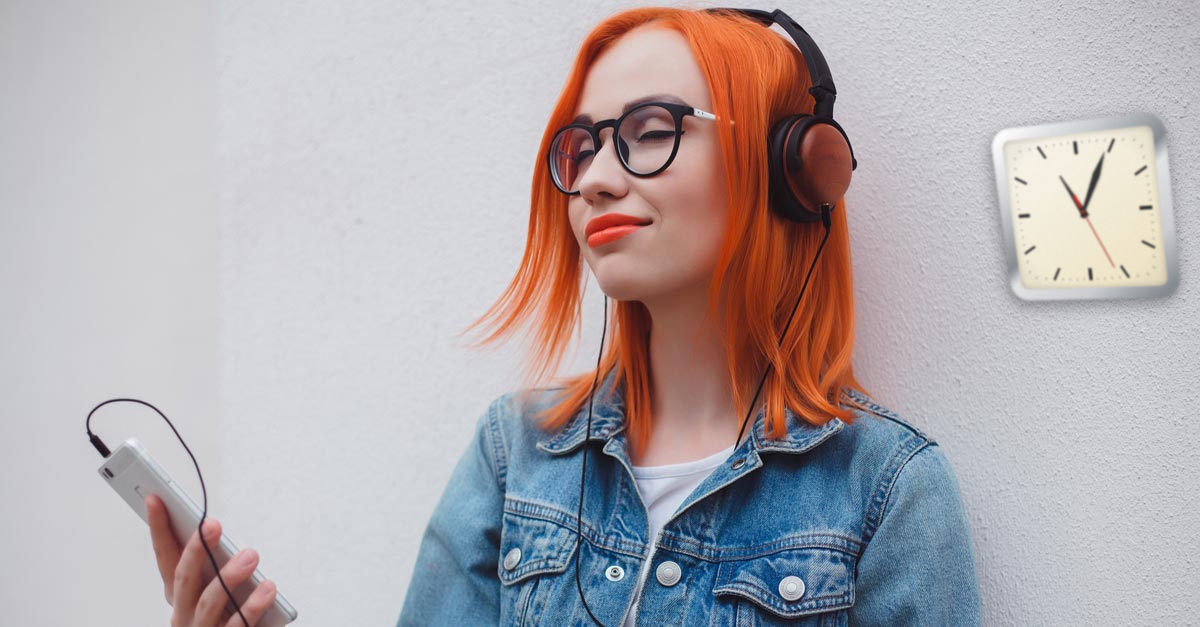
11:04:26
